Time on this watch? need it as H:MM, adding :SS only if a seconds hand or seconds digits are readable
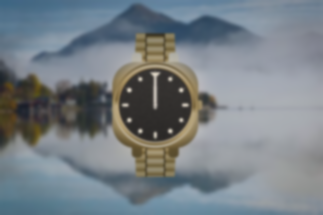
12:00
